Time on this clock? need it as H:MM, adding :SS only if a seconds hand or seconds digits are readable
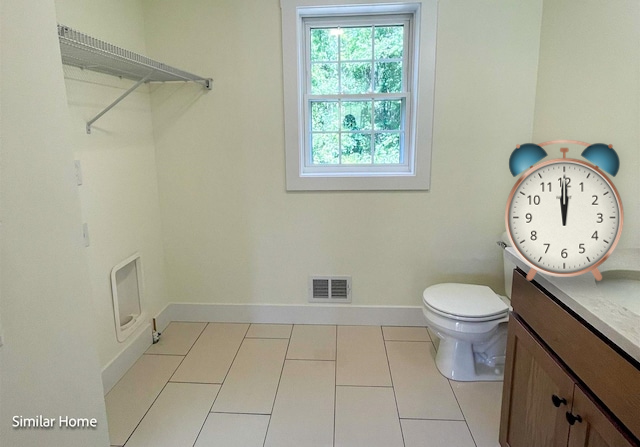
12:00
